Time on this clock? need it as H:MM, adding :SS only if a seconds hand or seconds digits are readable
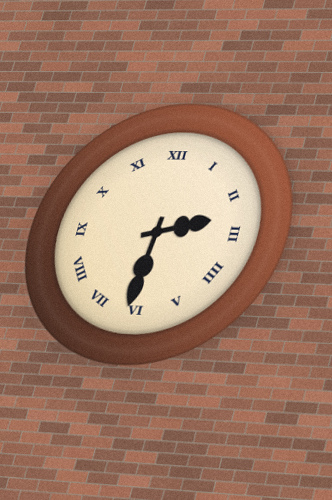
2:31
